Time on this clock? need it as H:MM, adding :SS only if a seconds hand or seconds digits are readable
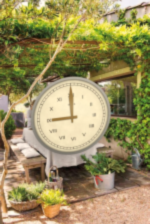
9:00
